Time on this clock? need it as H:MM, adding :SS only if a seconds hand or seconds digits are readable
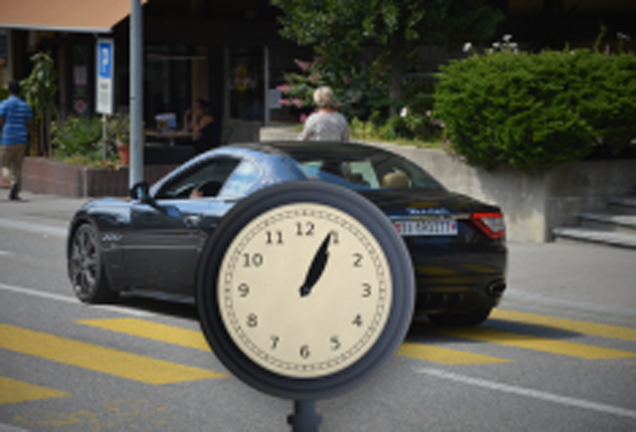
1:04
